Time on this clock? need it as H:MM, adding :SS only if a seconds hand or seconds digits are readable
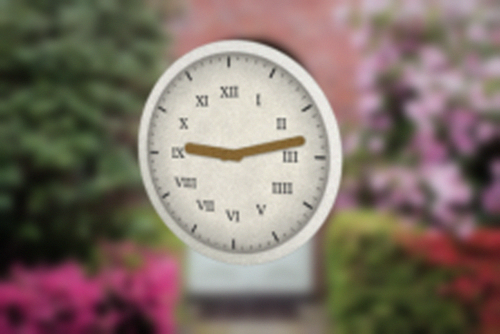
9:13
